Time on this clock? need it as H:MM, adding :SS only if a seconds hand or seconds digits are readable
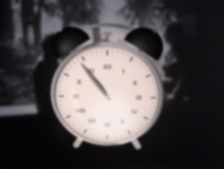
10:54
